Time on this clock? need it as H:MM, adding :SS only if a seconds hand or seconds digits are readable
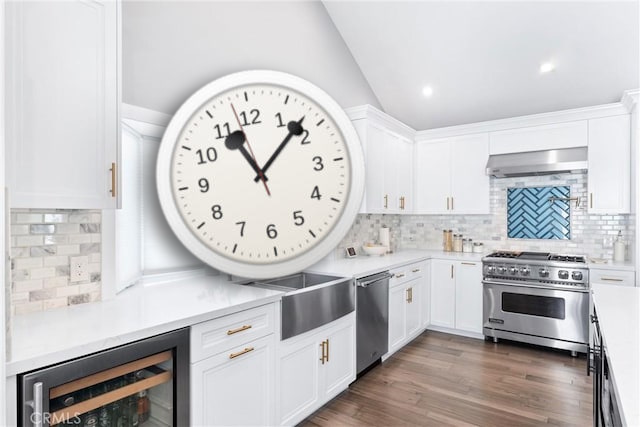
11:07:58
